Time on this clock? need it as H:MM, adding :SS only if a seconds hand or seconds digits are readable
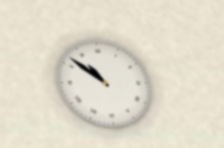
10:52
